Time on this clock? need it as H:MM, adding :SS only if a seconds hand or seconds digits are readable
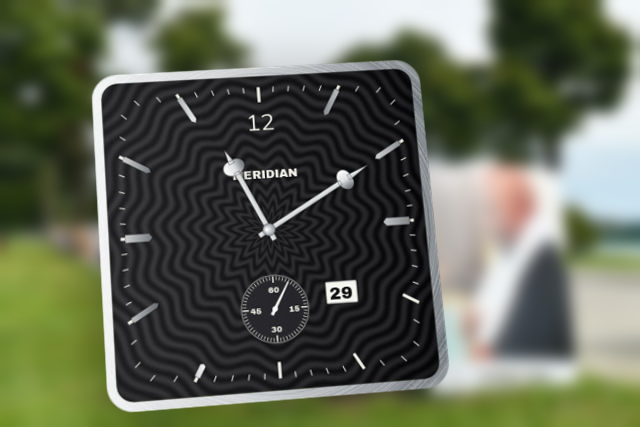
11:10:05
